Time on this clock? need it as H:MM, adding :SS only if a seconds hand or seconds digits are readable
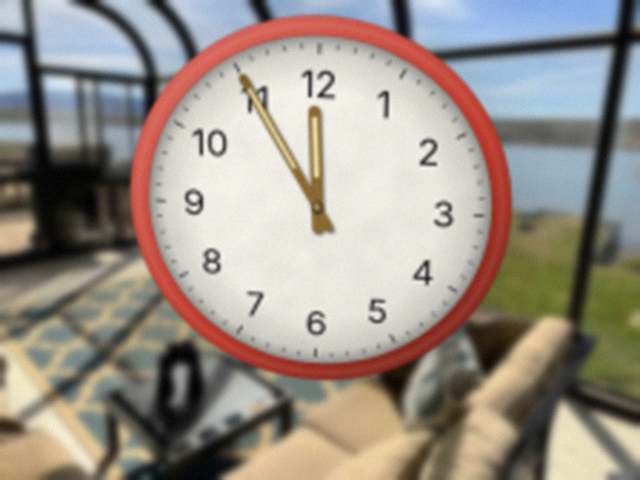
11:55
